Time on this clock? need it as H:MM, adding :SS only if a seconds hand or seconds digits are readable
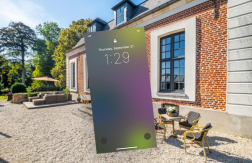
1:29
